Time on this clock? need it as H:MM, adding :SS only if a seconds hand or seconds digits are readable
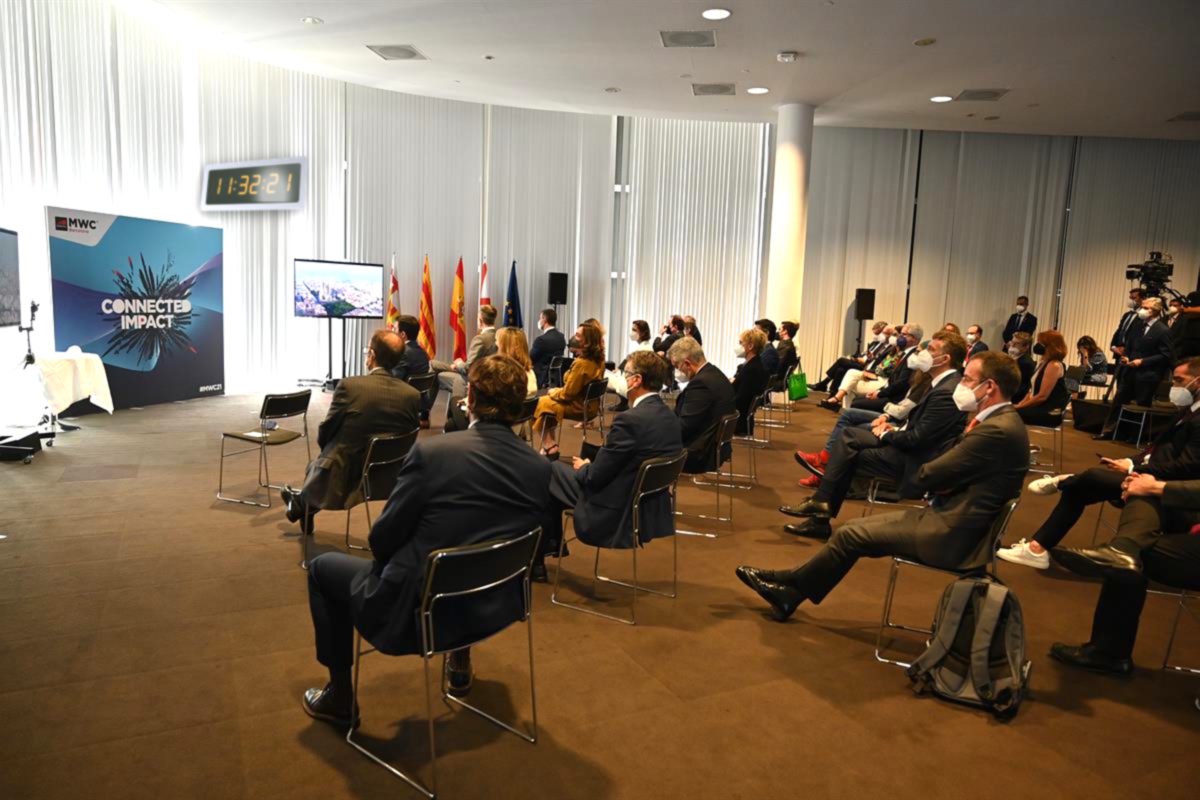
11:32:21
